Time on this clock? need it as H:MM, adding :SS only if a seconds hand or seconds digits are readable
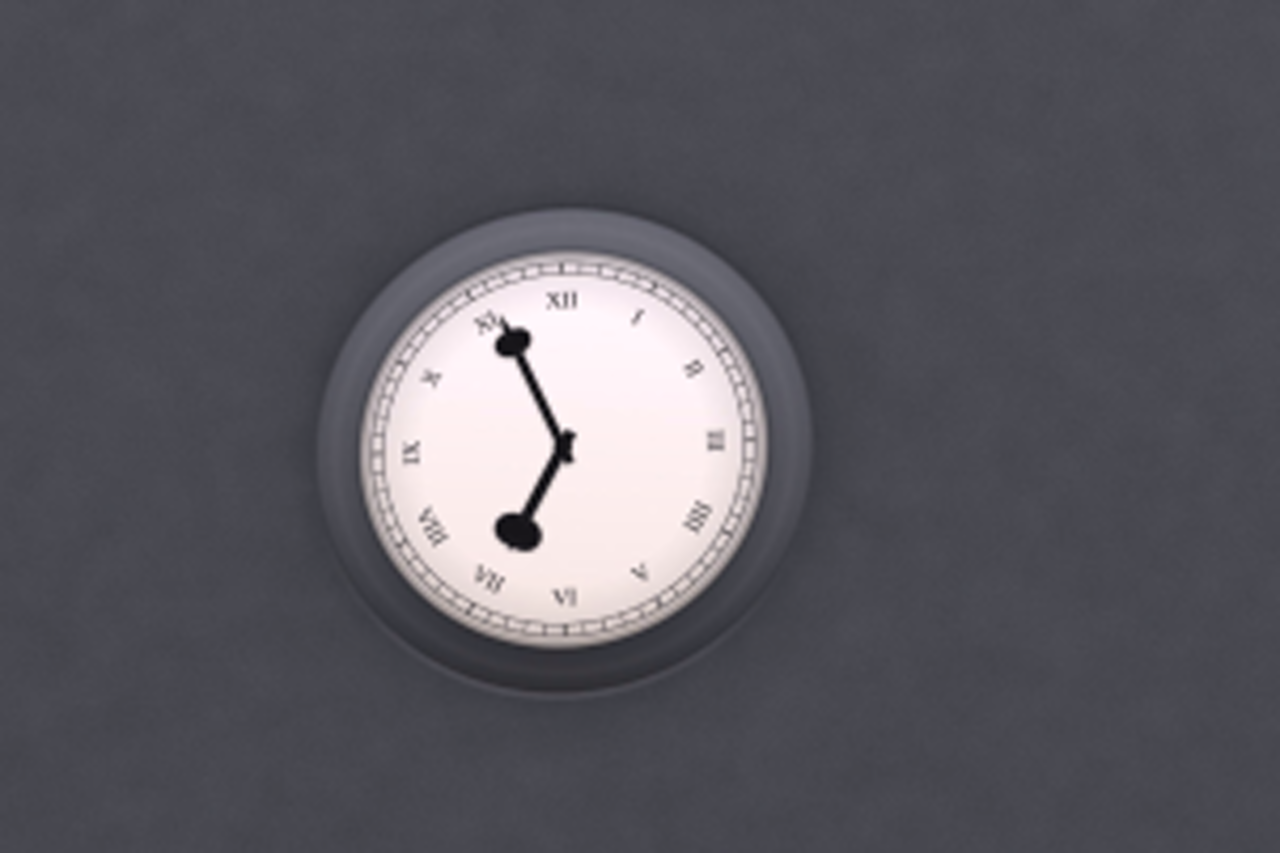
6:56
